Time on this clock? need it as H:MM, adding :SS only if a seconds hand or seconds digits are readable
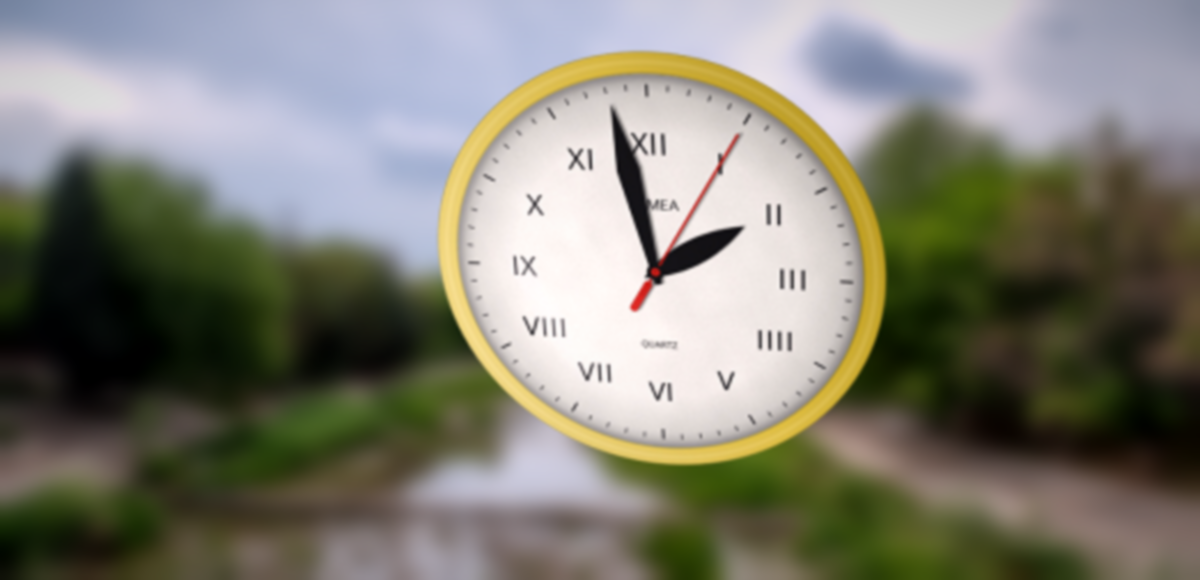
1:58:05
